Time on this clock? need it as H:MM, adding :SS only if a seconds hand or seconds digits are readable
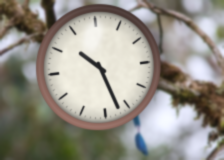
10:27
